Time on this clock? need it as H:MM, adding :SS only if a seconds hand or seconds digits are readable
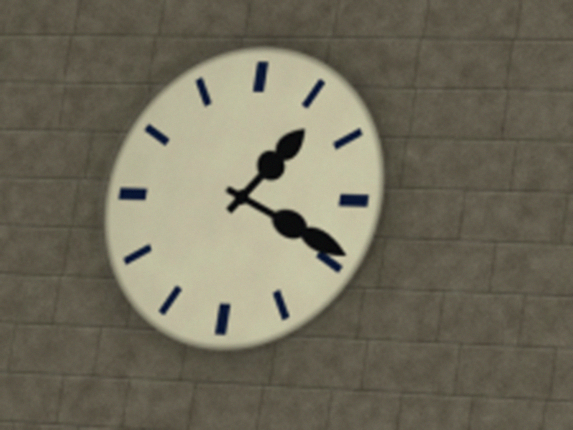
1:19
